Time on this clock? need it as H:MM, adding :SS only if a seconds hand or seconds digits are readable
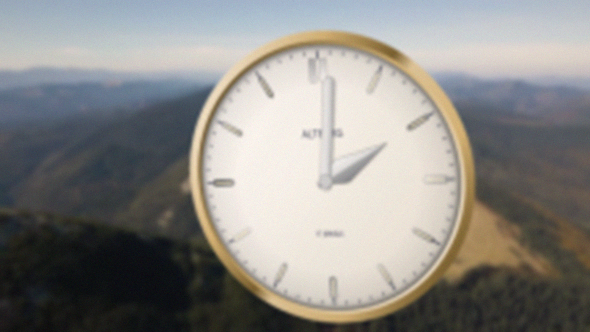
2:01
